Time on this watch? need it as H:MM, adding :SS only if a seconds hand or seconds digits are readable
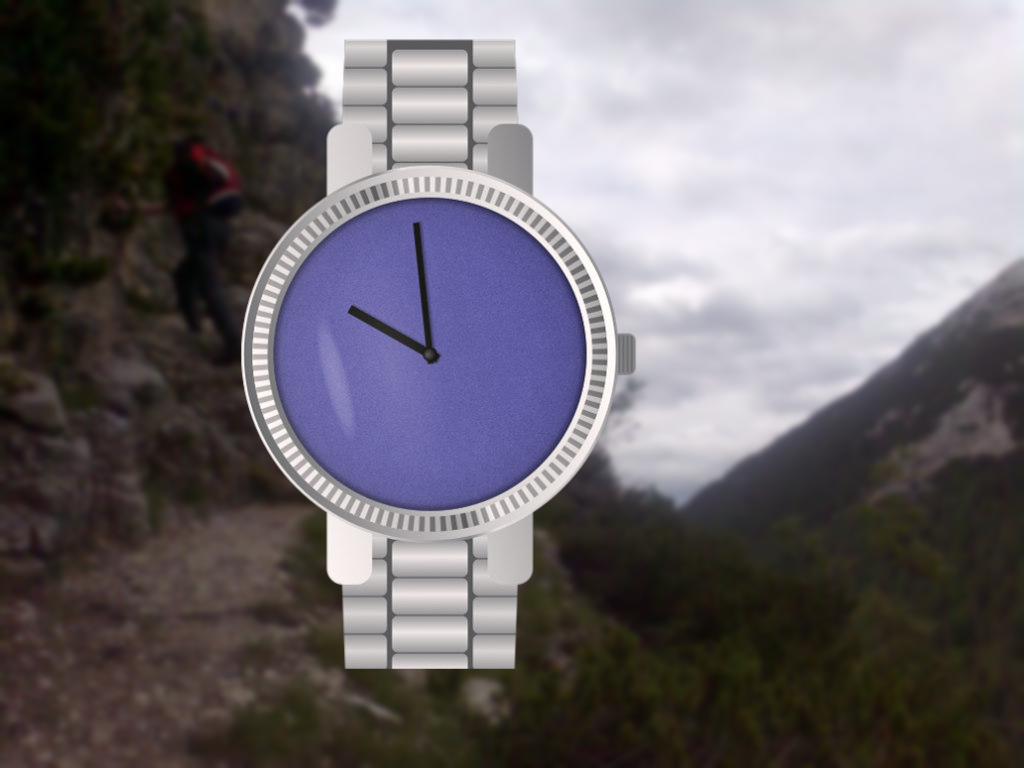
9:59
